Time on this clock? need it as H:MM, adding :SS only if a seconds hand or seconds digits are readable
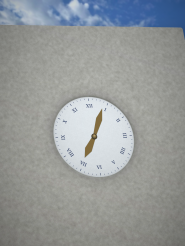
7:04
